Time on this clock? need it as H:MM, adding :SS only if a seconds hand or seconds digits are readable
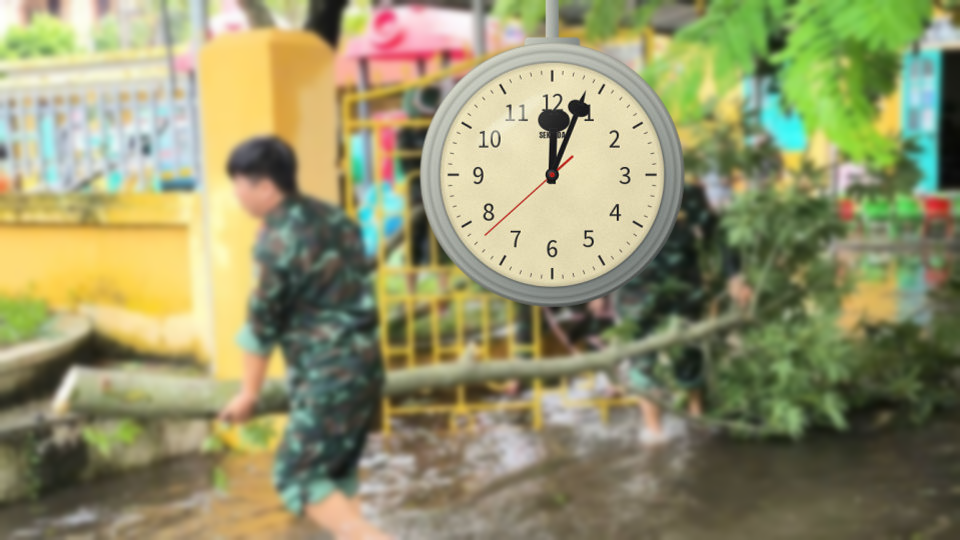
12:03:38
